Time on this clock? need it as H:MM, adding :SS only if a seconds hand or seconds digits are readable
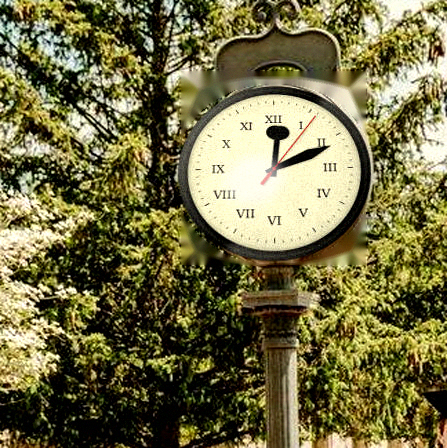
12:11:06
